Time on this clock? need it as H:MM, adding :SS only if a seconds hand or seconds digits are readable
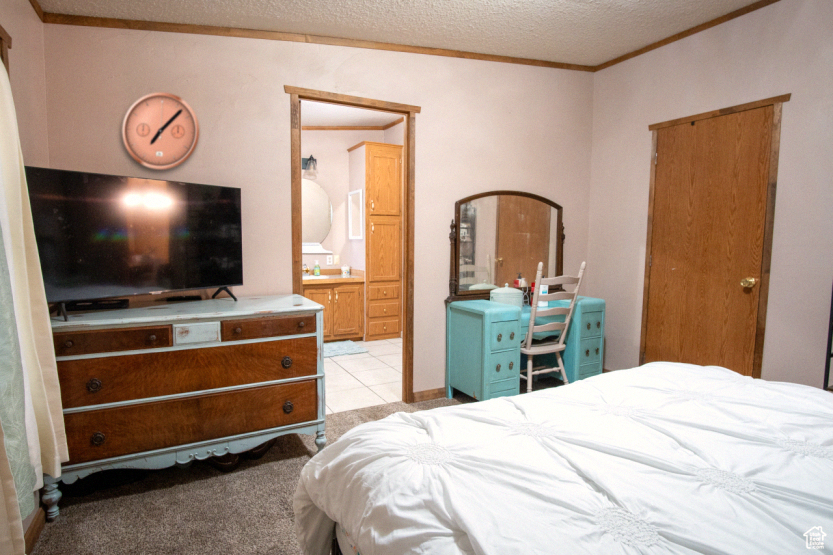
7:07
